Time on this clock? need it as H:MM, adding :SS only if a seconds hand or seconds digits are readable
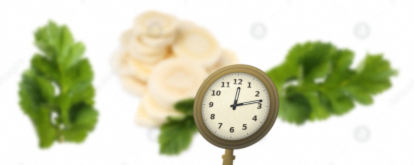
12:13
